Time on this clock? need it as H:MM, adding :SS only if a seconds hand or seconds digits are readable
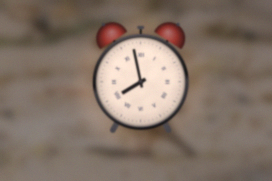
7:58
